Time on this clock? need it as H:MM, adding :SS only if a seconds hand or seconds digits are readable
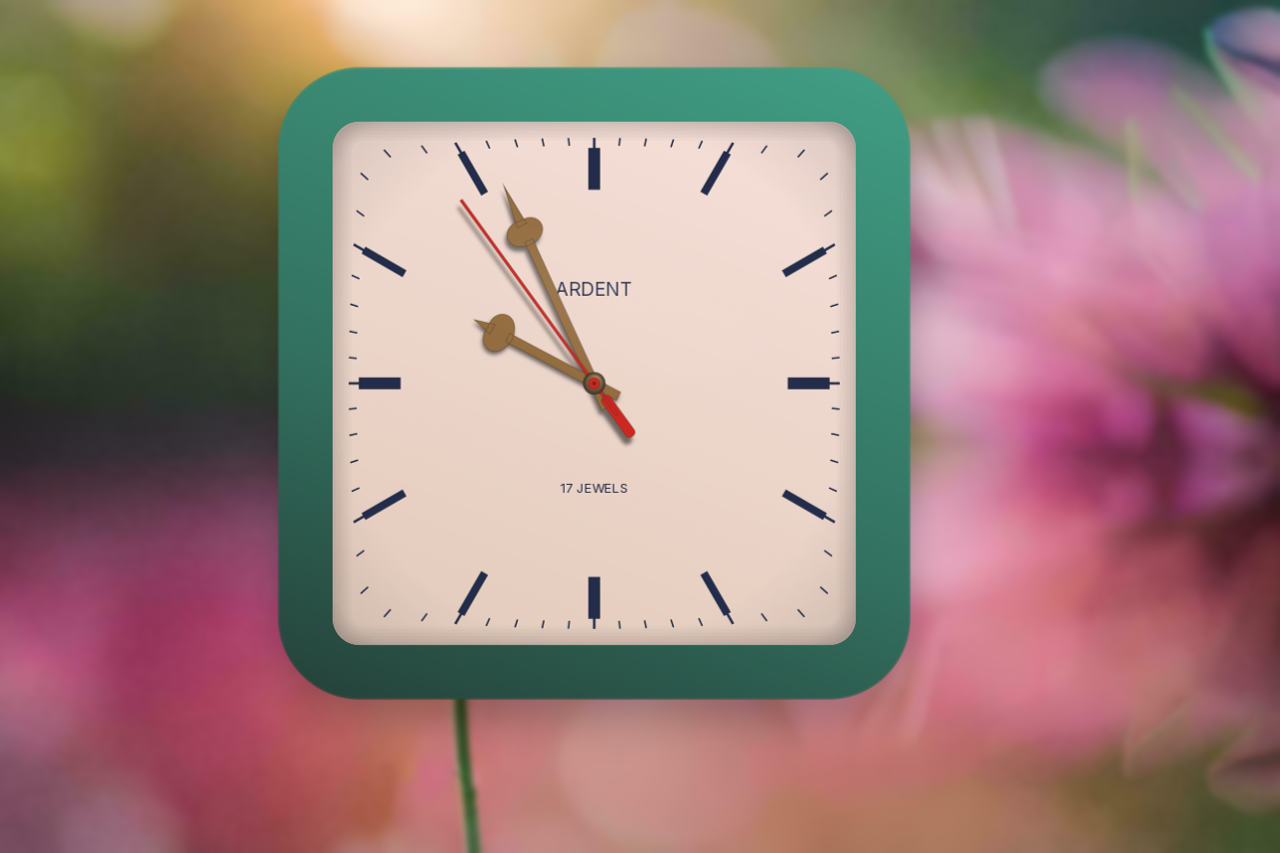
9:55:54
